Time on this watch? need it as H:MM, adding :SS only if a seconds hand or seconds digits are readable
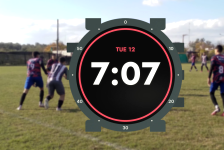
7:07
